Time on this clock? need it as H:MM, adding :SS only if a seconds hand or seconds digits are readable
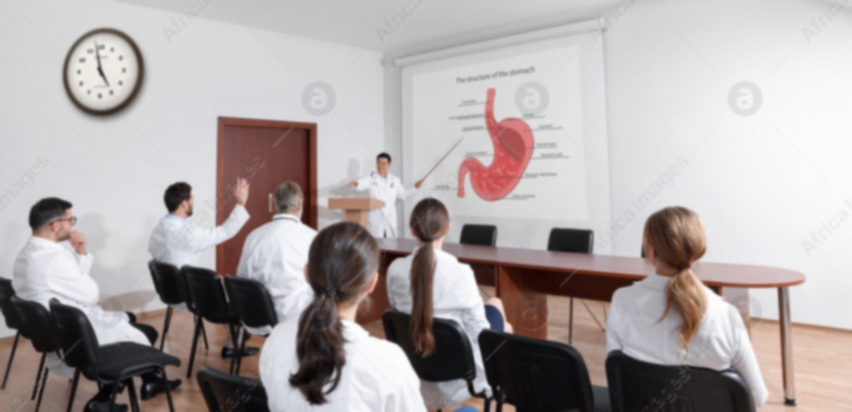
4:58
